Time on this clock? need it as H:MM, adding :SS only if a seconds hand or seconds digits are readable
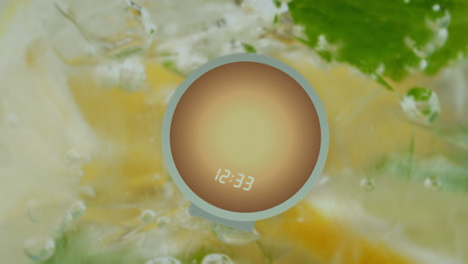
12:33
